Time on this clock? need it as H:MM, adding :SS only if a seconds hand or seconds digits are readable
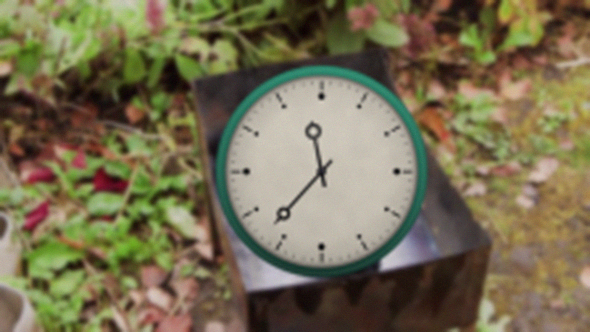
11:37
